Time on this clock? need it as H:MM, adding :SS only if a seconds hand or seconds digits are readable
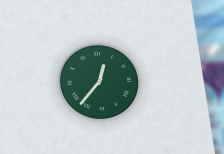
12:37
